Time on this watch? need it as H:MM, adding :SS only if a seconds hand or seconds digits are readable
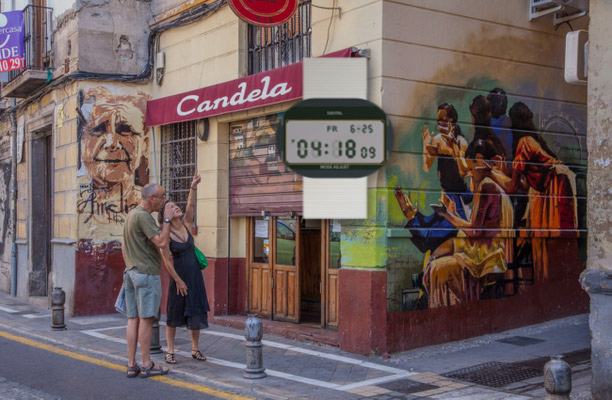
4:18:09
